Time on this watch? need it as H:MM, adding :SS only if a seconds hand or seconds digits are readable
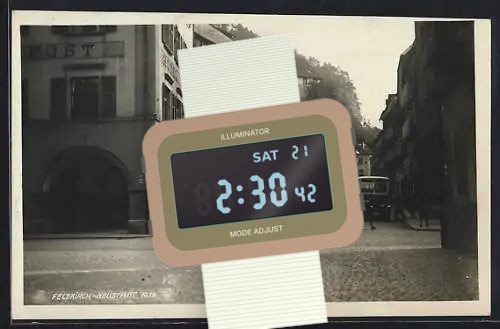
2:30:42
